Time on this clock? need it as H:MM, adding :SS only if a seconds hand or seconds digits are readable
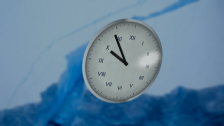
9:54
